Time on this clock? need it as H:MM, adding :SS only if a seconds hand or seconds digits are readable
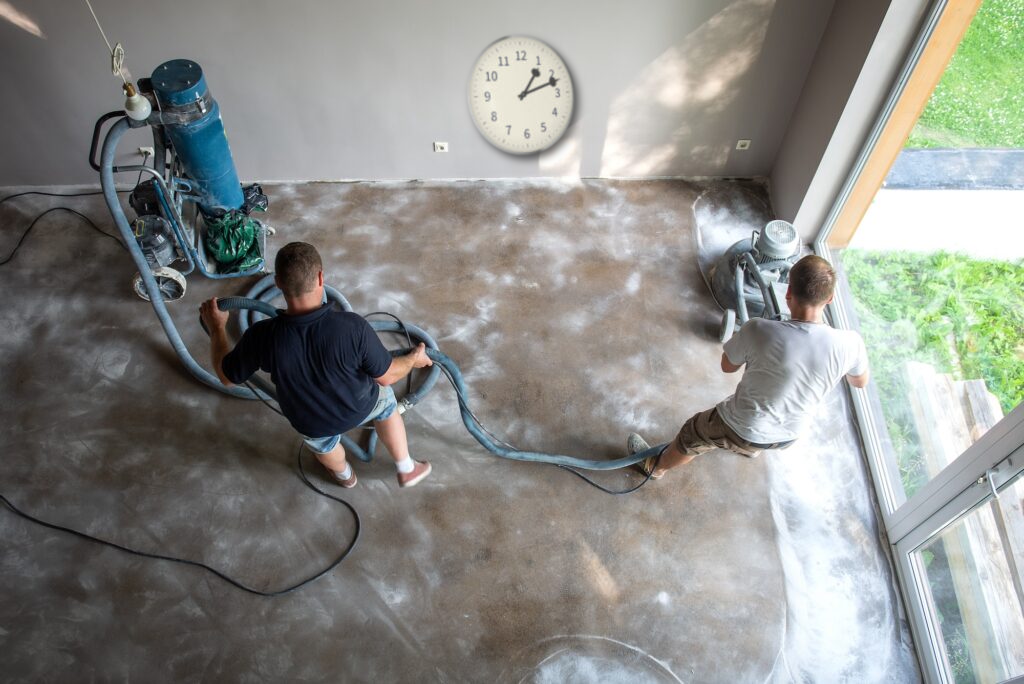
1:12
